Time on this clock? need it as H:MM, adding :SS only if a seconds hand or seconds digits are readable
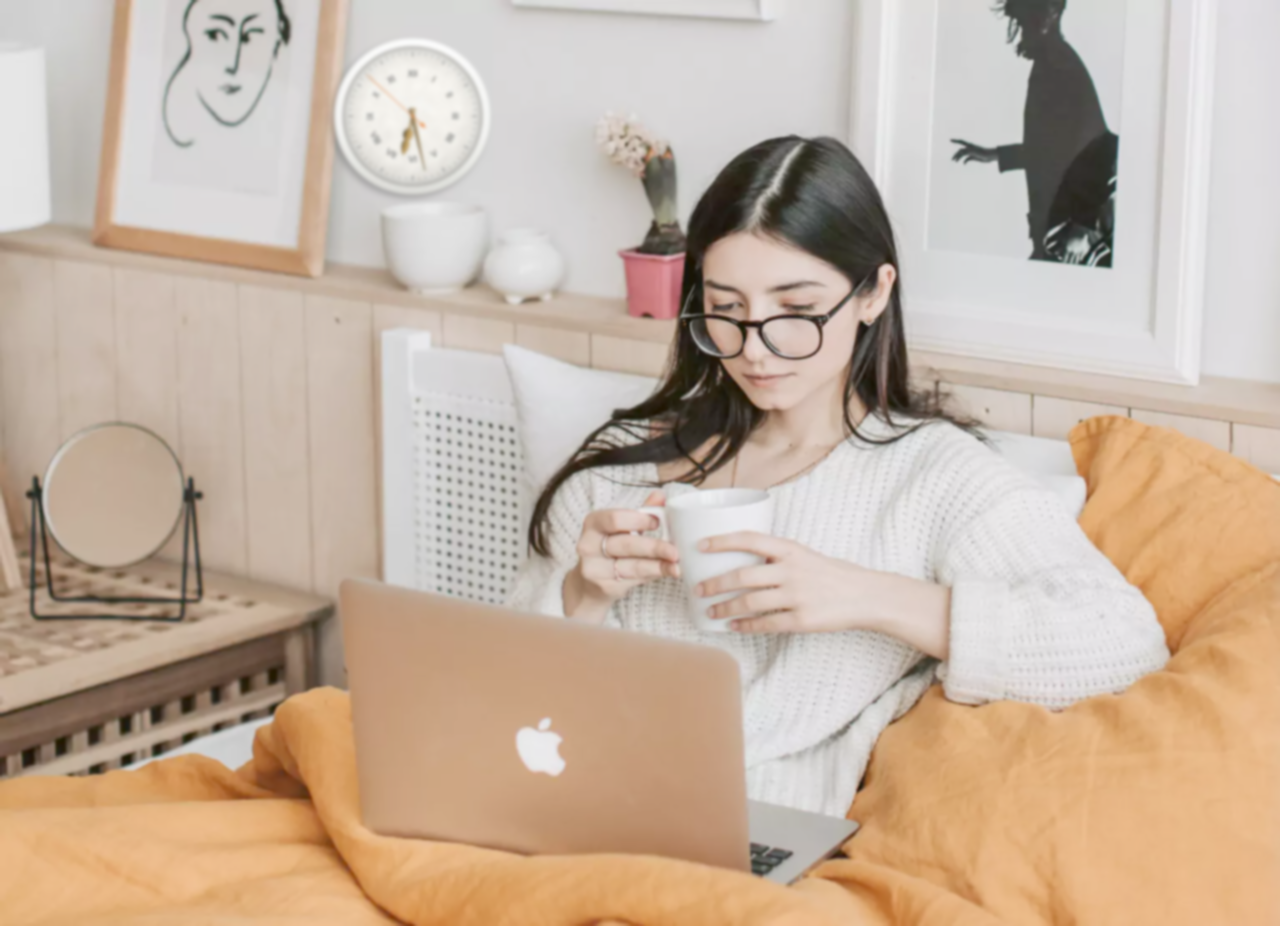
6:27:52
